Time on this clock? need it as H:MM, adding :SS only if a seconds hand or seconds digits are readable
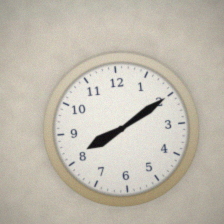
8:10
